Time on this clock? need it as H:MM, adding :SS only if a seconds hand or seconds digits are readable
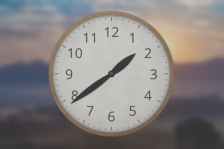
1:39
